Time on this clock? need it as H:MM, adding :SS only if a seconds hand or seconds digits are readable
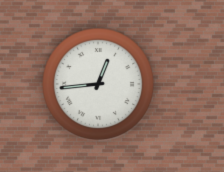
12:44
